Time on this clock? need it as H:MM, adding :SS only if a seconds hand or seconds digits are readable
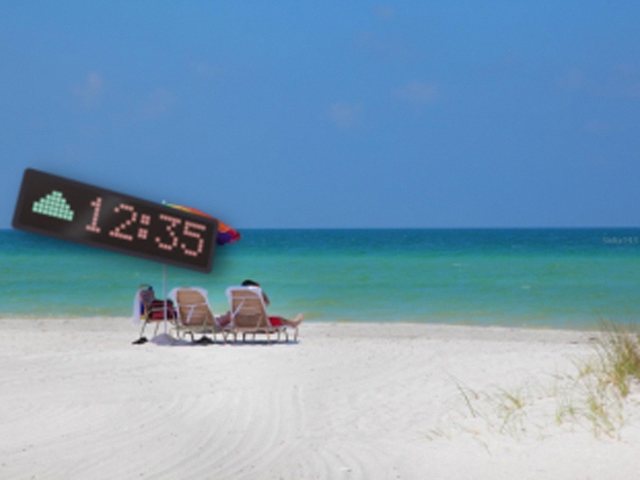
12:35
